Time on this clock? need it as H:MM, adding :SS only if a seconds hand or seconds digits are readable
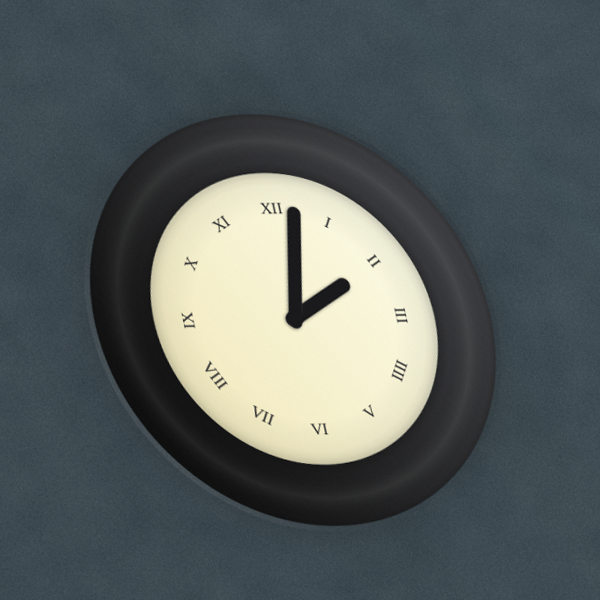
2:02
